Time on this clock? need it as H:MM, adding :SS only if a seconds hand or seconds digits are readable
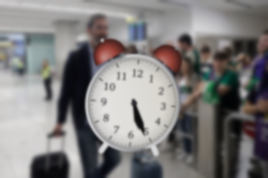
5:26
